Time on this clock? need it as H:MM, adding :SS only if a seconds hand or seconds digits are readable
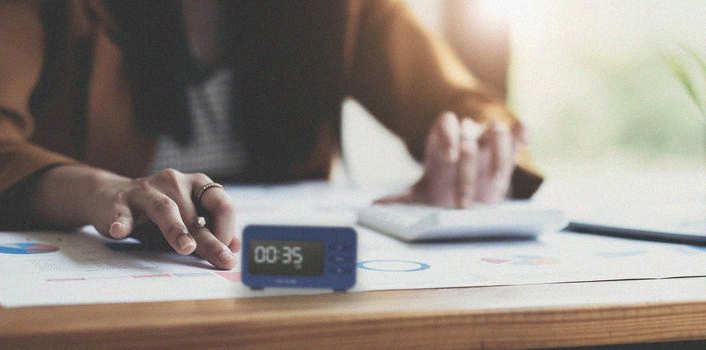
0:35
